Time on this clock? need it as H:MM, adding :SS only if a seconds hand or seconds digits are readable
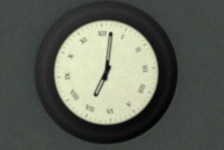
7:02
